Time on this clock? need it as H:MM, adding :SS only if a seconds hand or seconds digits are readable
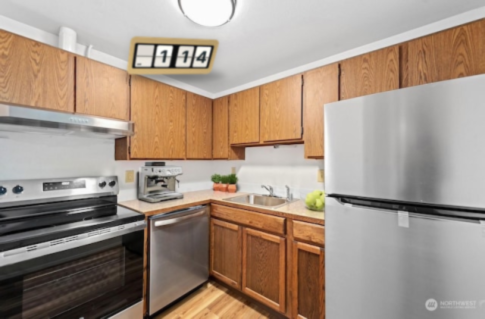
1:14
